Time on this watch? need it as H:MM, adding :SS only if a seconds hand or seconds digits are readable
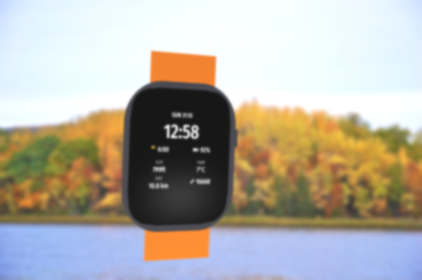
12:58
